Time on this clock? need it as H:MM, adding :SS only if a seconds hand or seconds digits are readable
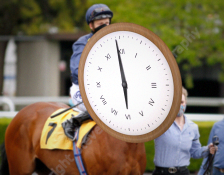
5:59
